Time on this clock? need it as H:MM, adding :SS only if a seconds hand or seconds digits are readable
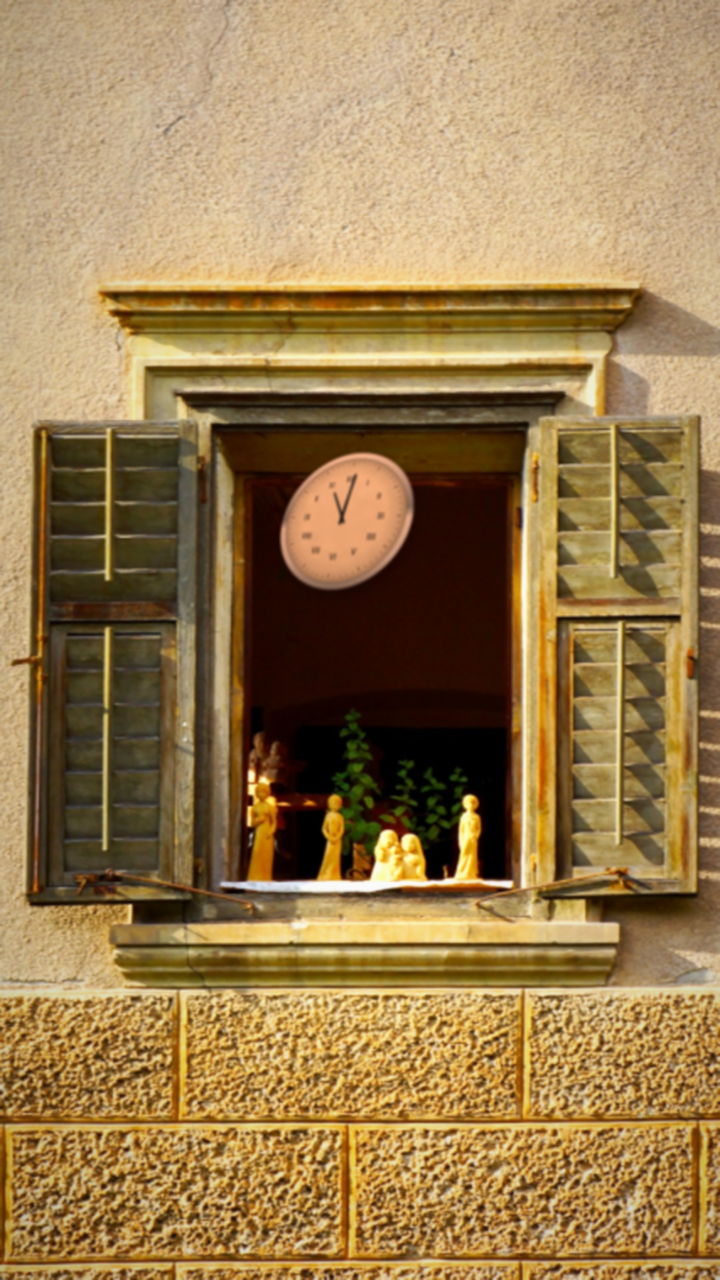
11:01
